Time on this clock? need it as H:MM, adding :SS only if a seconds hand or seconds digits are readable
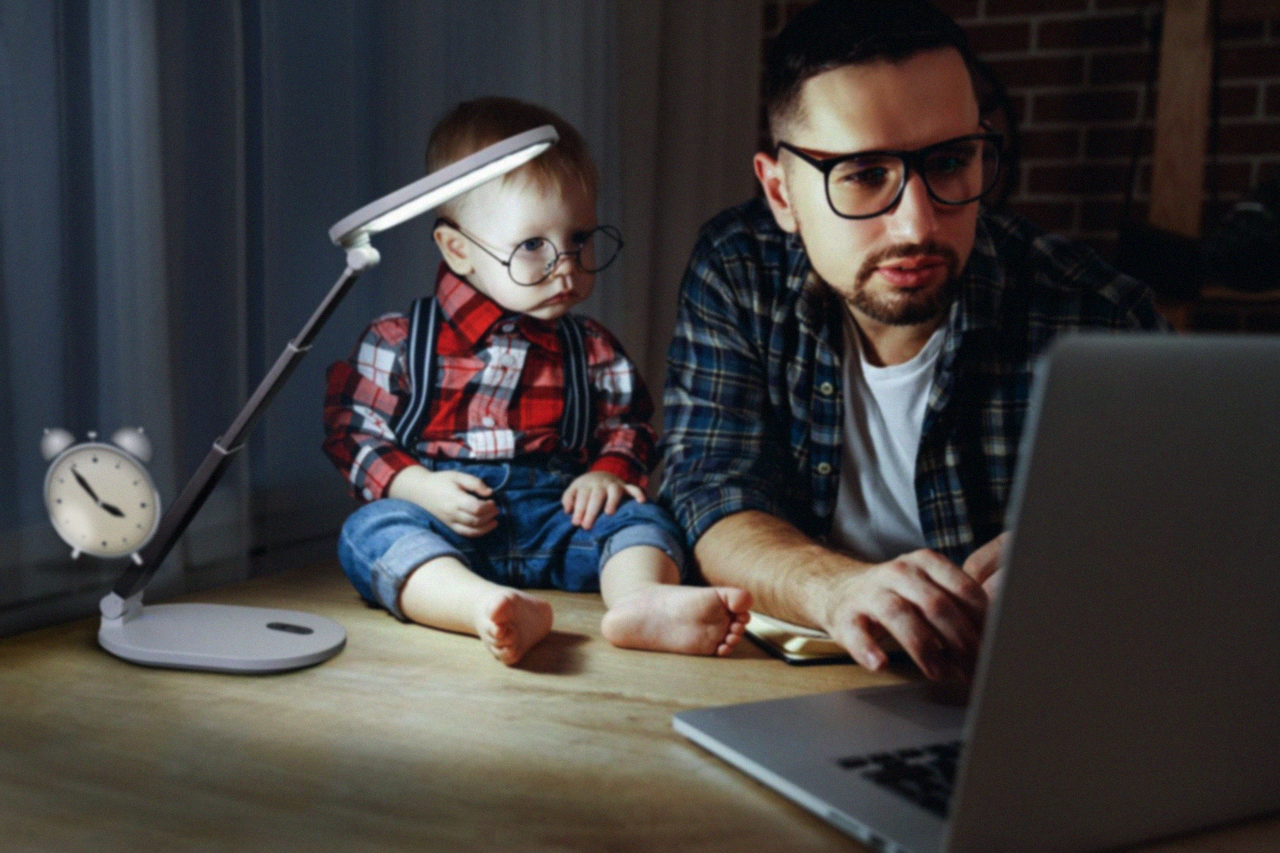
3:54
